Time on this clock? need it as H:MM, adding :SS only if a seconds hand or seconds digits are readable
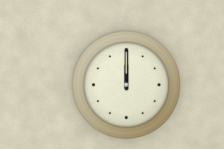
12:00
